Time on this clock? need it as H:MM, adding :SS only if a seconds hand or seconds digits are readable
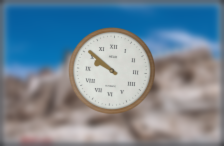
9:51
